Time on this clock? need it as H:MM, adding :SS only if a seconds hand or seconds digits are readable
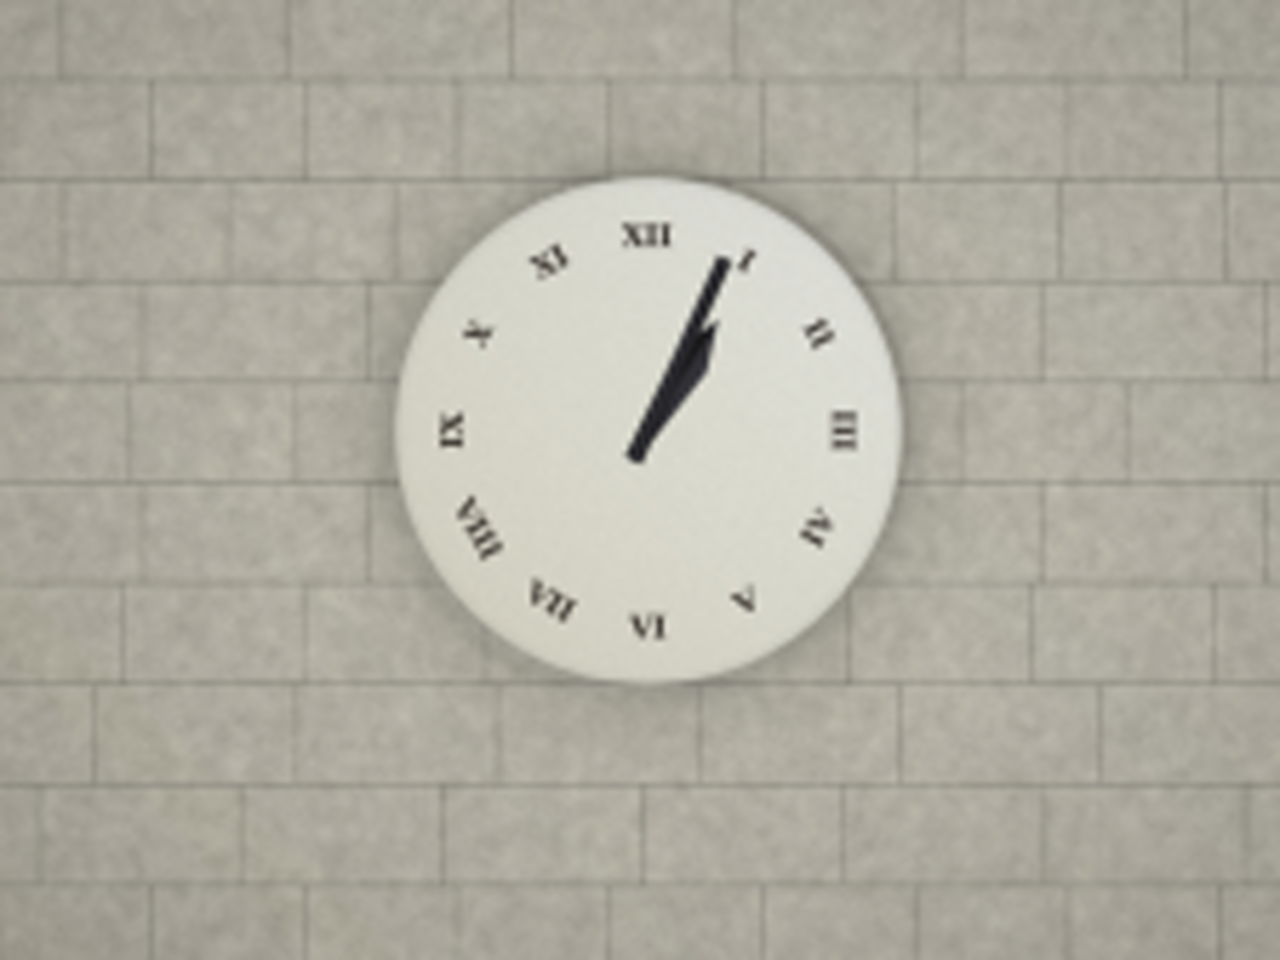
1:04
